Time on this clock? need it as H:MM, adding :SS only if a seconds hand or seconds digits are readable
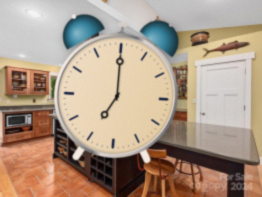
7:00
